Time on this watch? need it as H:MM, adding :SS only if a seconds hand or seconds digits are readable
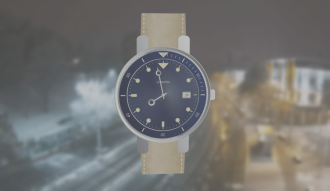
7:58
